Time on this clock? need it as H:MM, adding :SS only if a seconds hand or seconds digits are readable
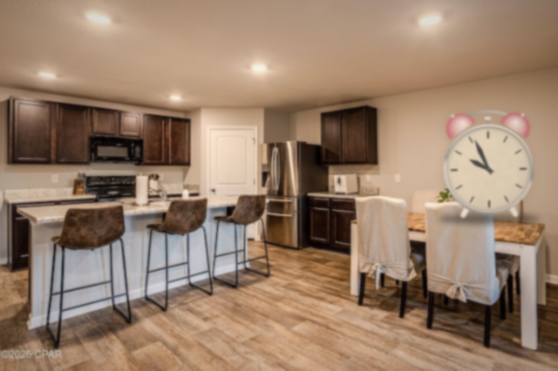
9:56
